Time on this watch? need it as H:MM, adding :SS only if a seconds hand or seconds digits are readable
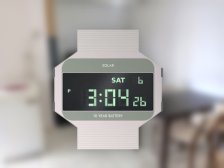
3:04:26
